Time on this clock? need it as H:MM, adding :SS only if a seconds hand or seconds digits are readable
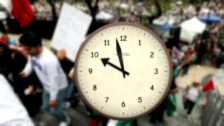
9:58
